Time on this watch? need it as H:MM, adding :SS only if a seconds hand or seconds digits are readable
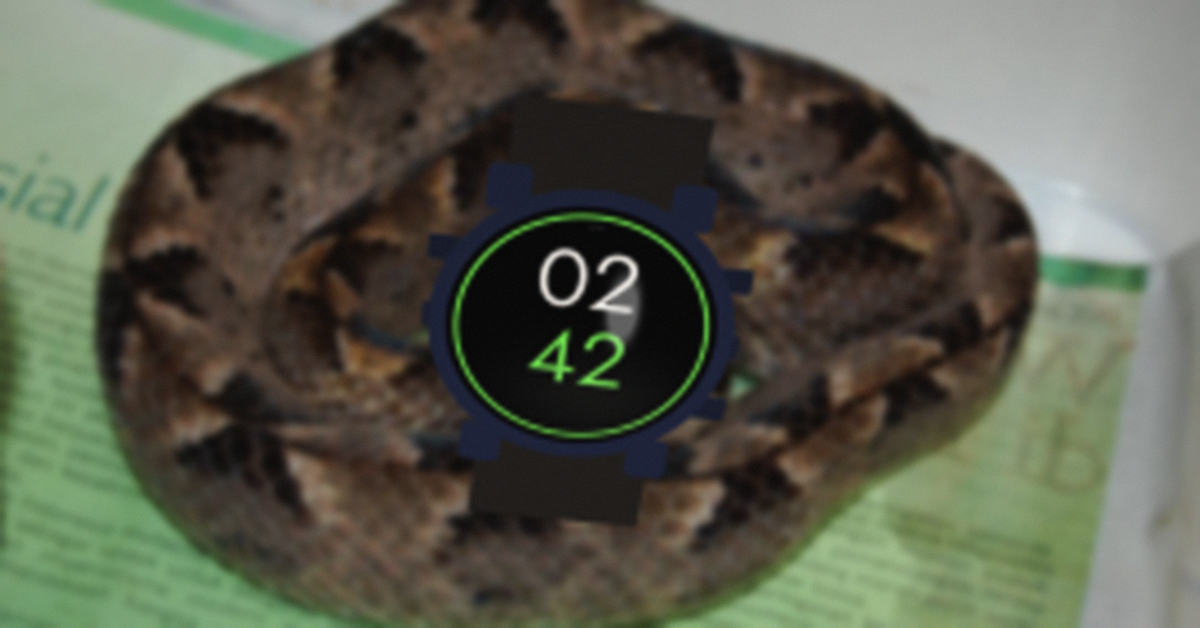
2:42
